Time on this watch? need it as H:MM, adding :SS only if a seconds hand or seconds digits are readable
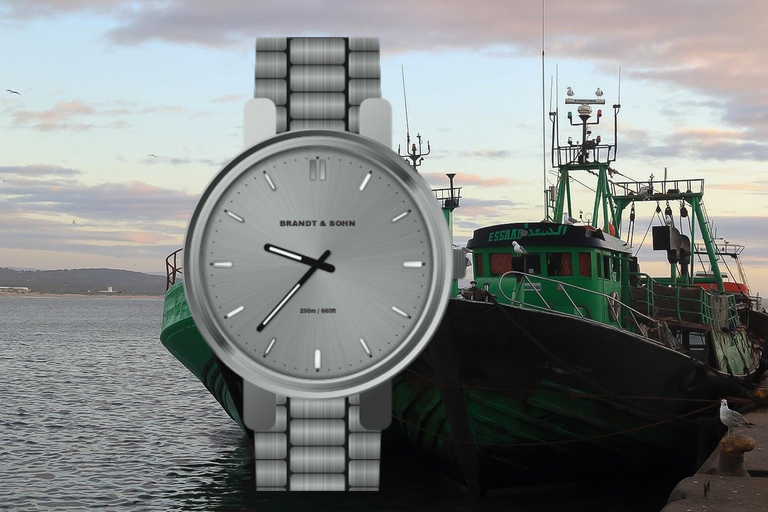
9:37
